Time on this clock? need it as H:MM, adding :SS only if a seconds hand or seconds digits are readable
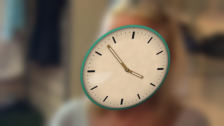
3:53
